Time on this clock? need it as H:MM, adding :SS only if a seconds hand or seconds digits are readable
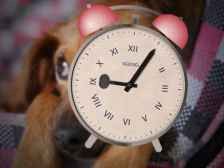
9:05
